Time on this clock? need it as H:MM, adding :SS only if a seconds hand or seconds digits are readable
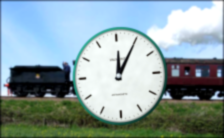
12:05
